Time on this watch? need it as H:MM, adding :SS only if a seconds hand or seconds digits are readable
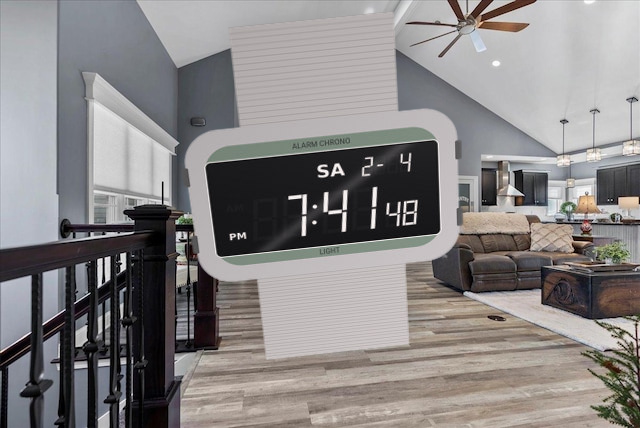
7:41:48
